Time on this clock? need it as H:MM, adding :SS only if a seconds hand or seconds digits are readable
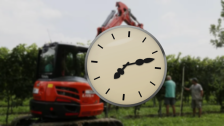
7:12
